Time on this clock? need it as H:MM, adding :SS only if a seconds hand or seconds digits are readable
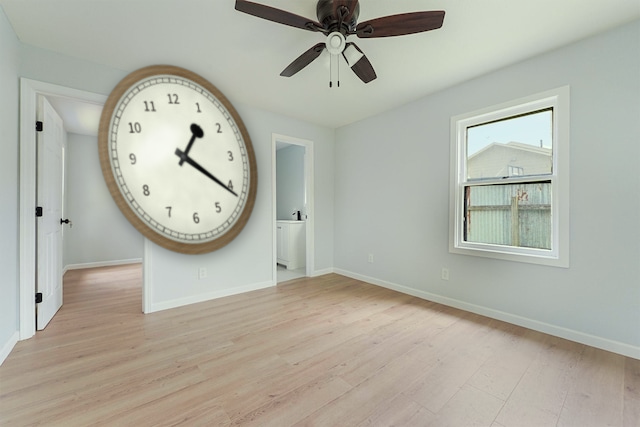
1:21
